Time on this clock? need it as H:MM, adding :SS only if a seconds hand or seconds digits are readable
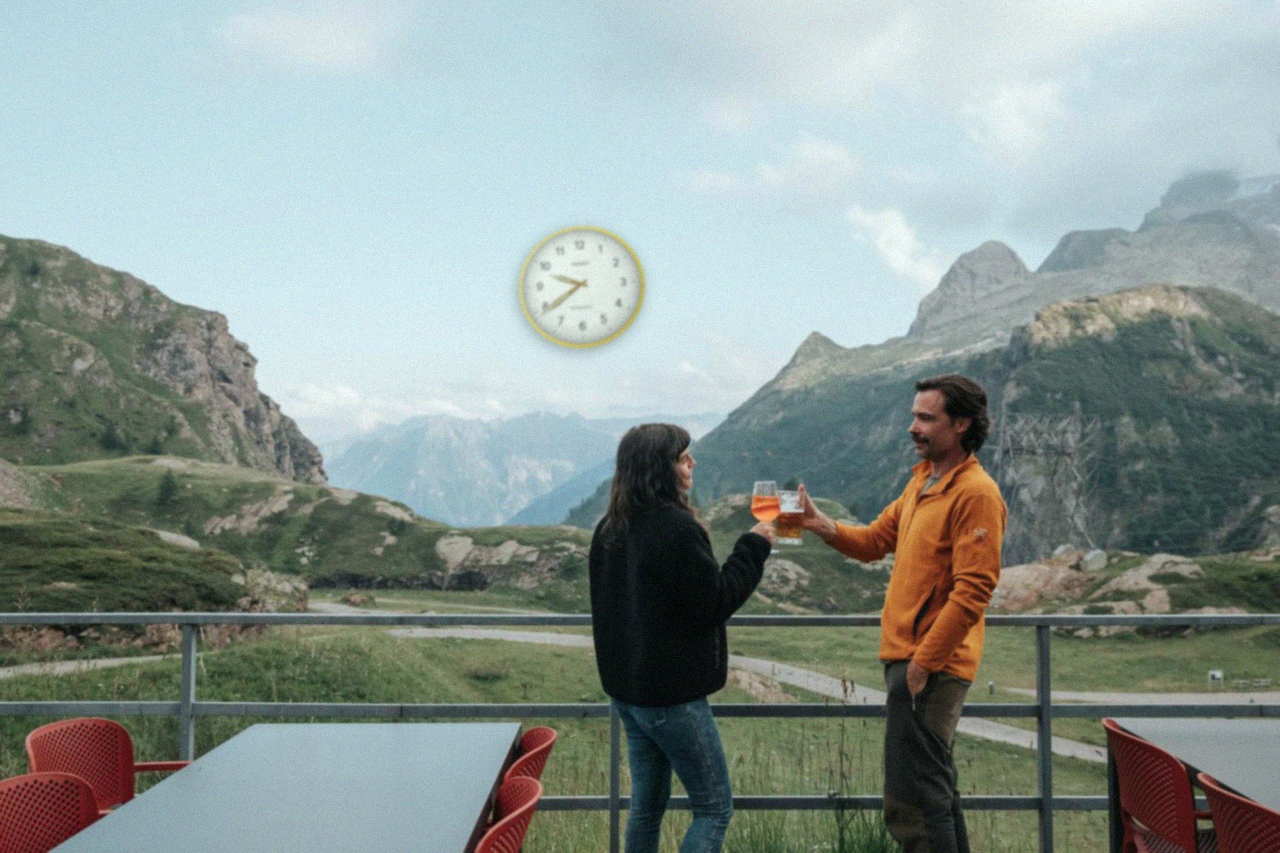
9:39
